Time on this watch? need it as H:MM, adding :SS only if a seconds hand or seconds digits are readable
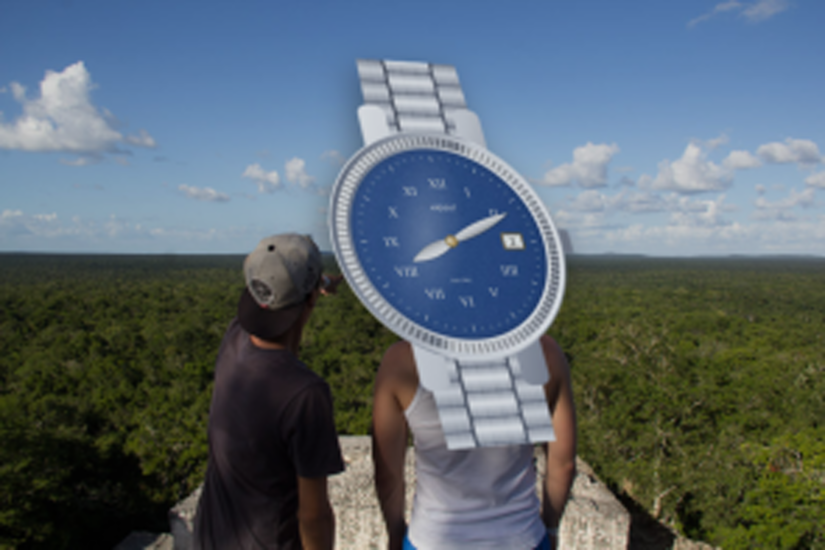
8:11
